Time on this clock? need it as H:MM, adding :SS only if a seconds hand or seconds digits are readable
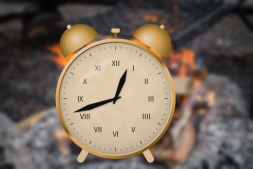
12:42
